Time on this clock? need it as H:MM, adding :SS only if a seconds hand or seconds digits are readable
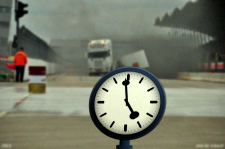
4:59
